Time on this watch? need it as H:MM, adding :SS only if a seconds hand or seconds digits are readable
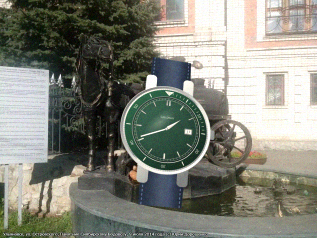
1:41
